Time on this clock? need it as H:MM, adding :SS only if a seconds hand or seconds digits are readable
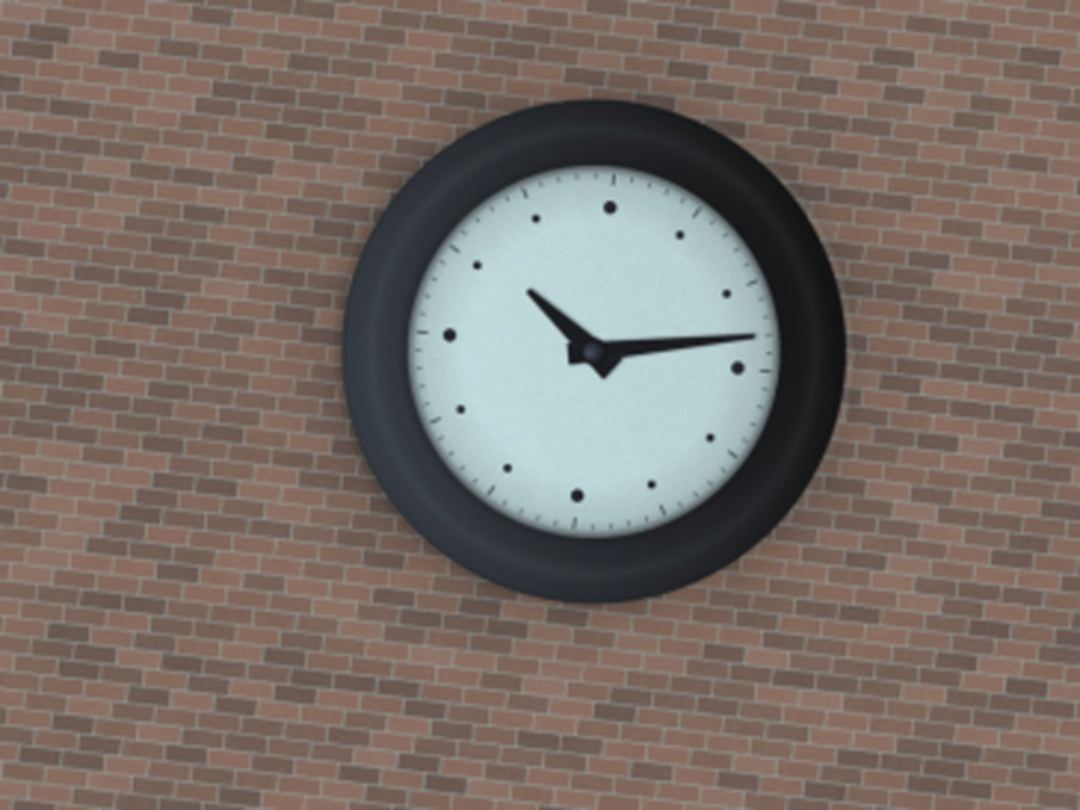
10:13
